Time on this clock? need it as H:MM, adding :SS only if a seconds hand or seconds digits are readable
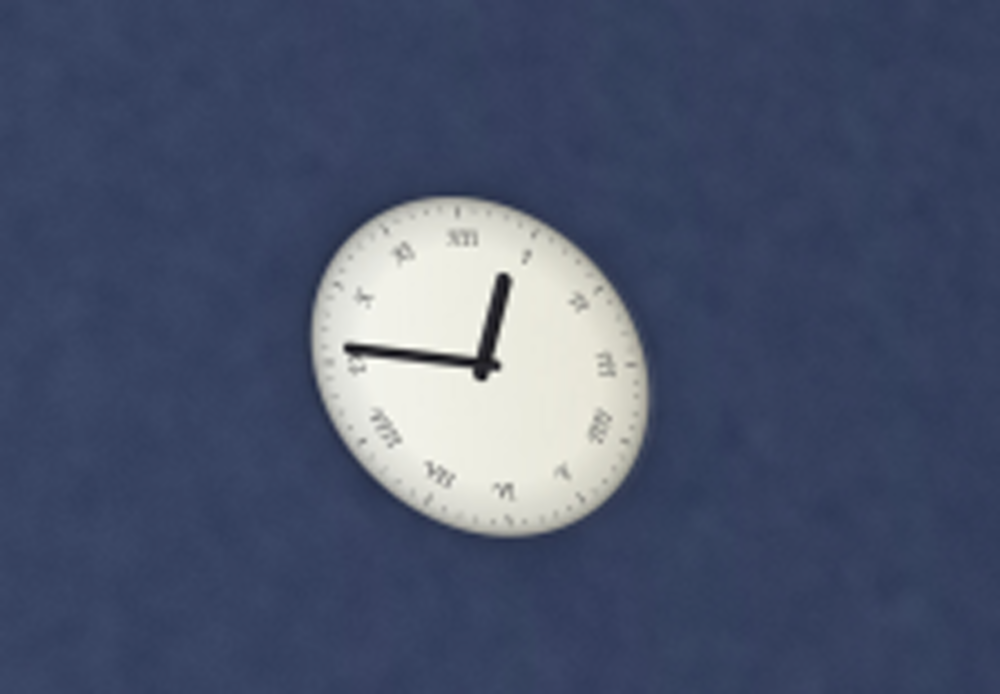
12:46
